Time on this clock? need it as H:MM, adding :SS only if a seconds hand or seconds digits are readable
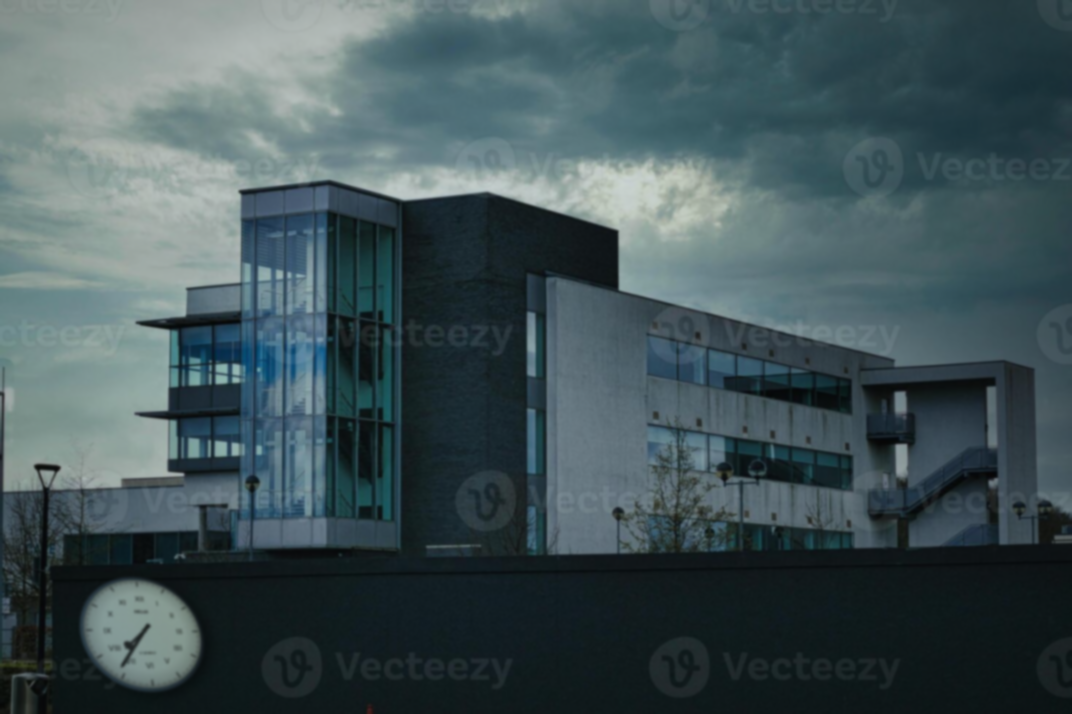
7:36
